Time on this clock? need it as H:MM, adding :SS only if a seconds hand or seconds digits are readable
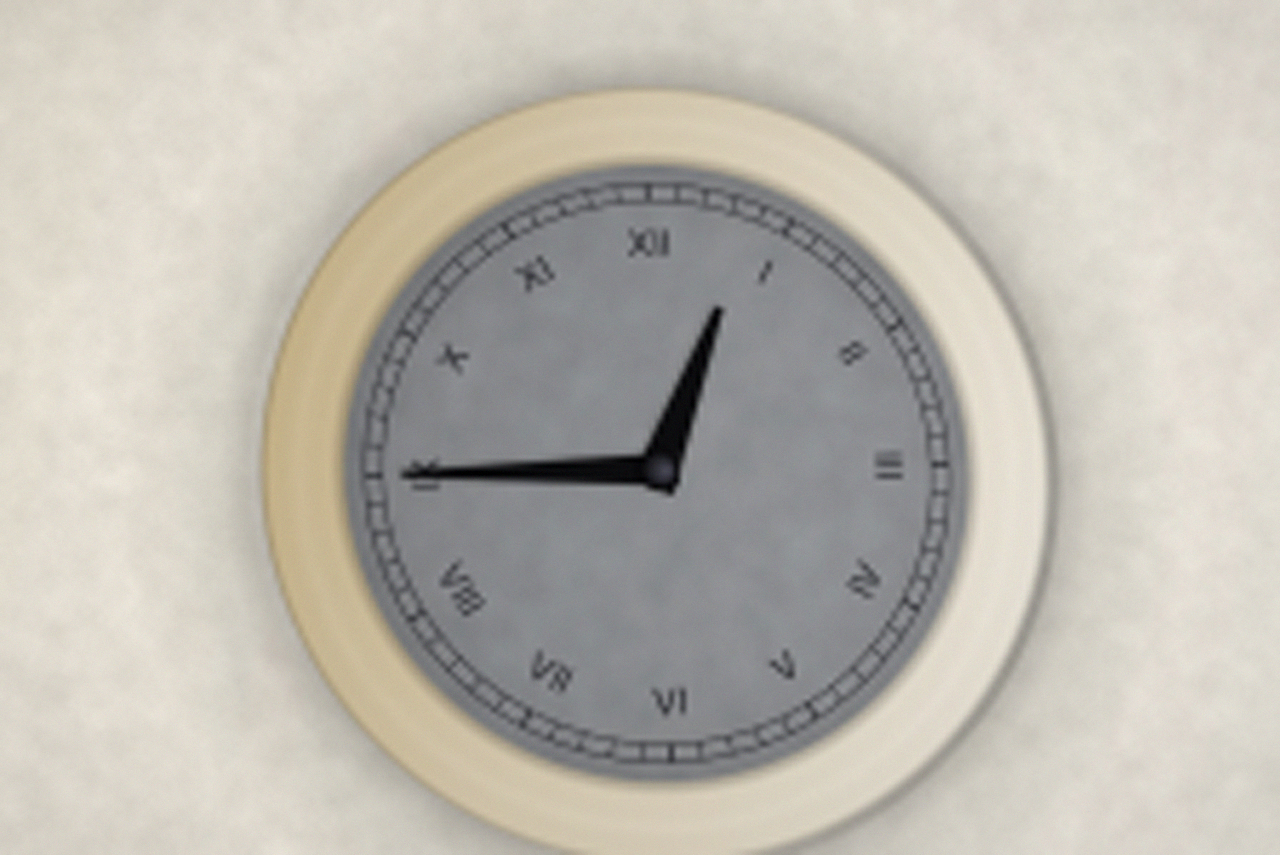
12:45
